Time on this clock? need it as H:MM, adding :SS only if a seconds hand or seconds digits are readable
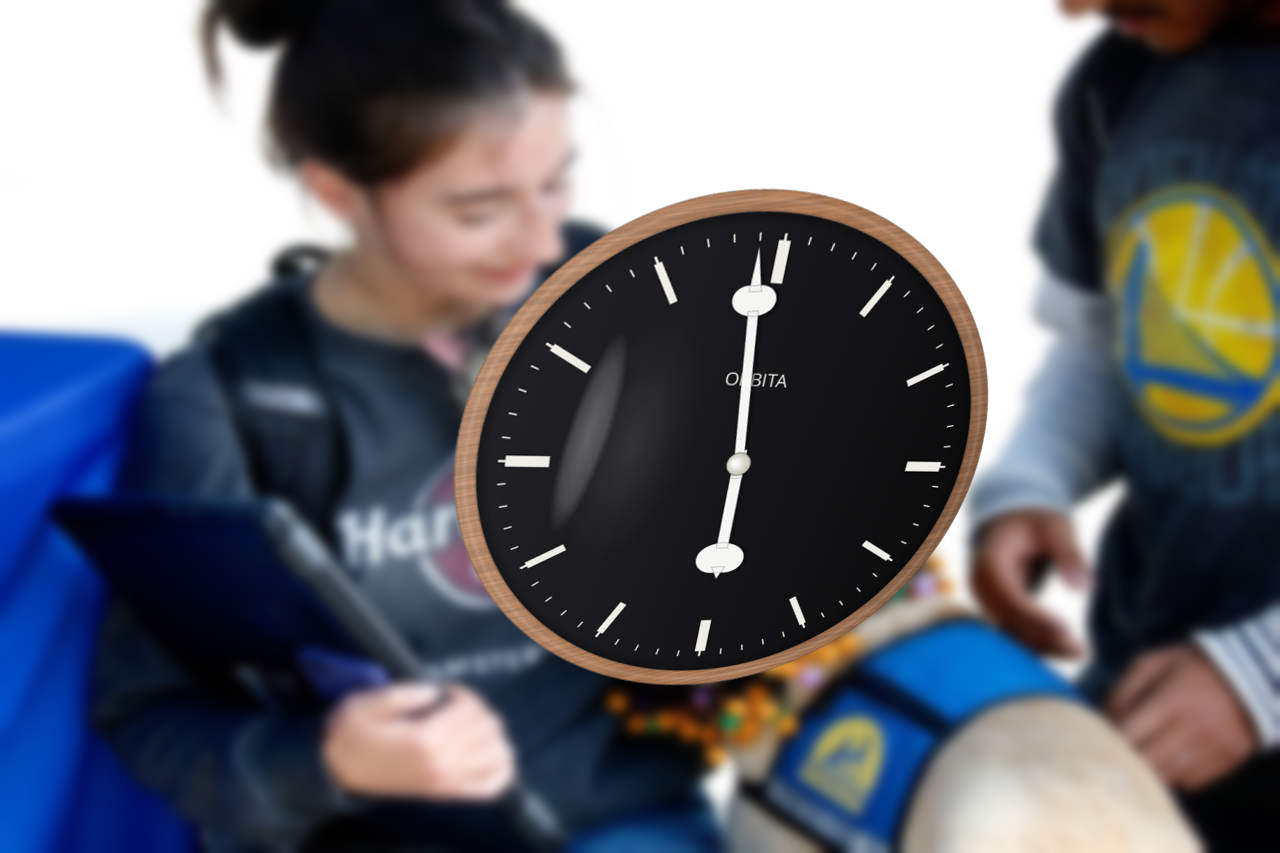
5:59
